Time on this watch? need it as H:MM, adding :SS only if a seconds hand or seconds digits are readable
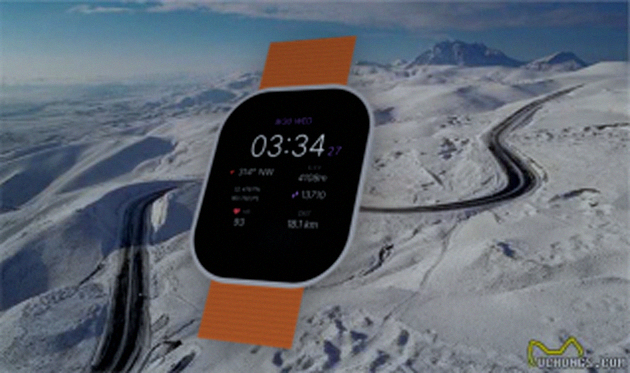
3:34
